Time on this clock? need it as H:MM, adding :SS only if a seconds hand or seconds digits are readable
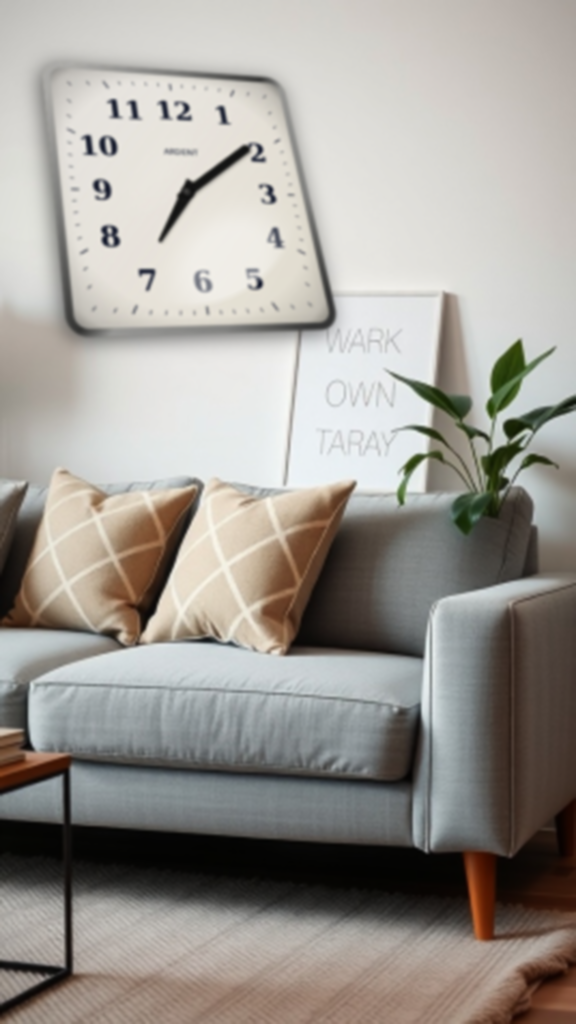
7:09
